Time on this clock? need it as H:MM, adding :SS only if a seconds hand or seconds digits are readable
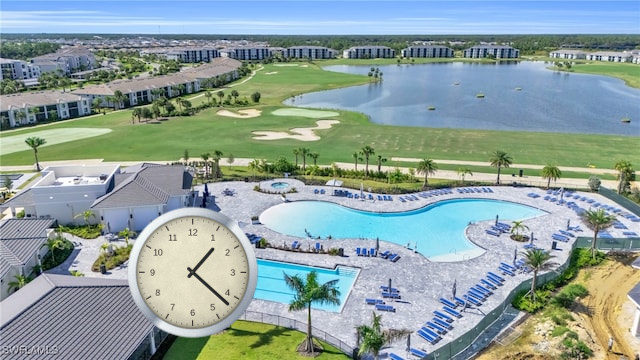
1:22
